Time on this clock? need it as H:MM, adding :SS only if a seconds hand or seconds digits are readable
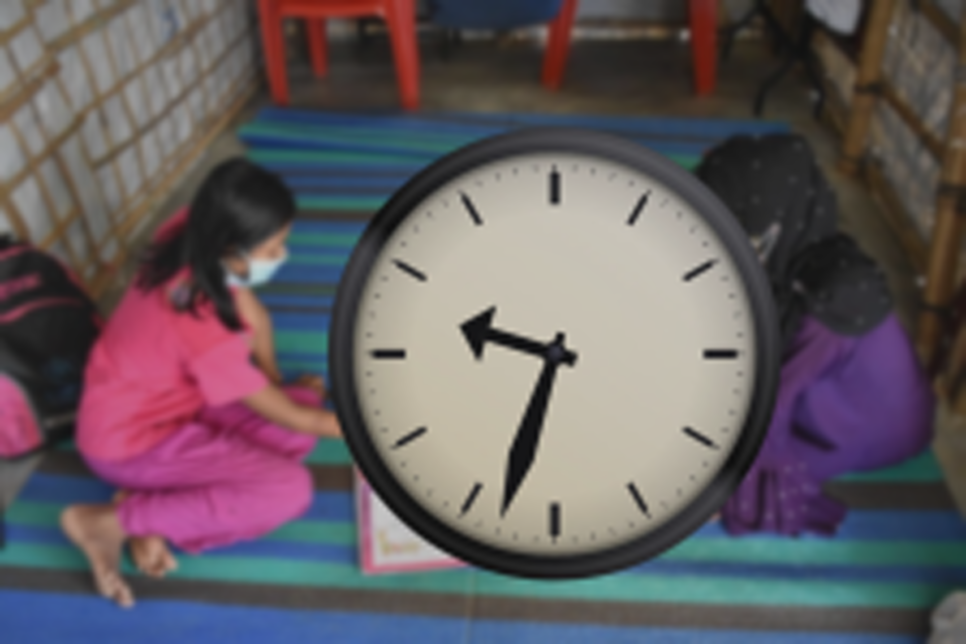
9:33
